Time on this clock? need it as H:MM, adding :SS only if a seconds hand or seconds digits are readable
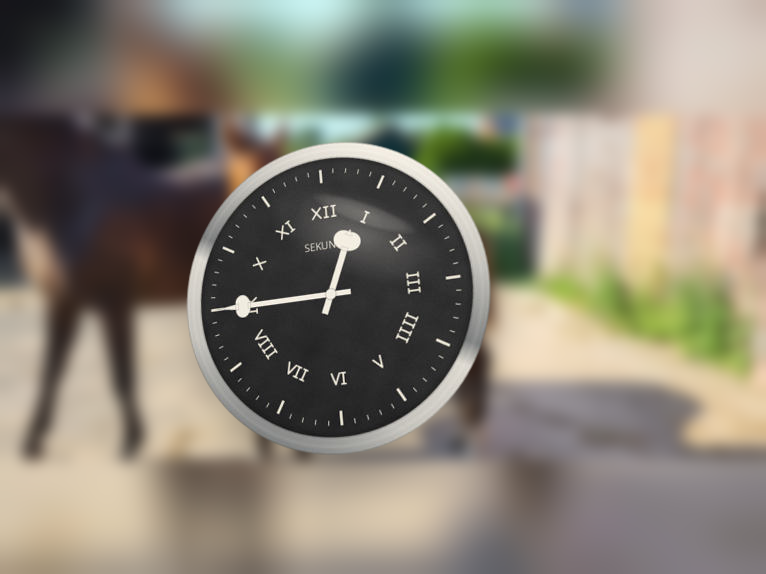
12:45
